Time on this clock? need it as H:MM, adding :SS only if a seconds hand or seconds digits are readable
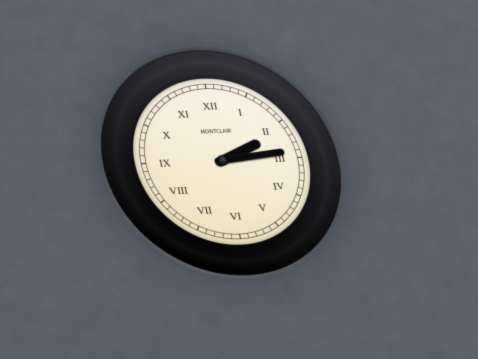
2:14
